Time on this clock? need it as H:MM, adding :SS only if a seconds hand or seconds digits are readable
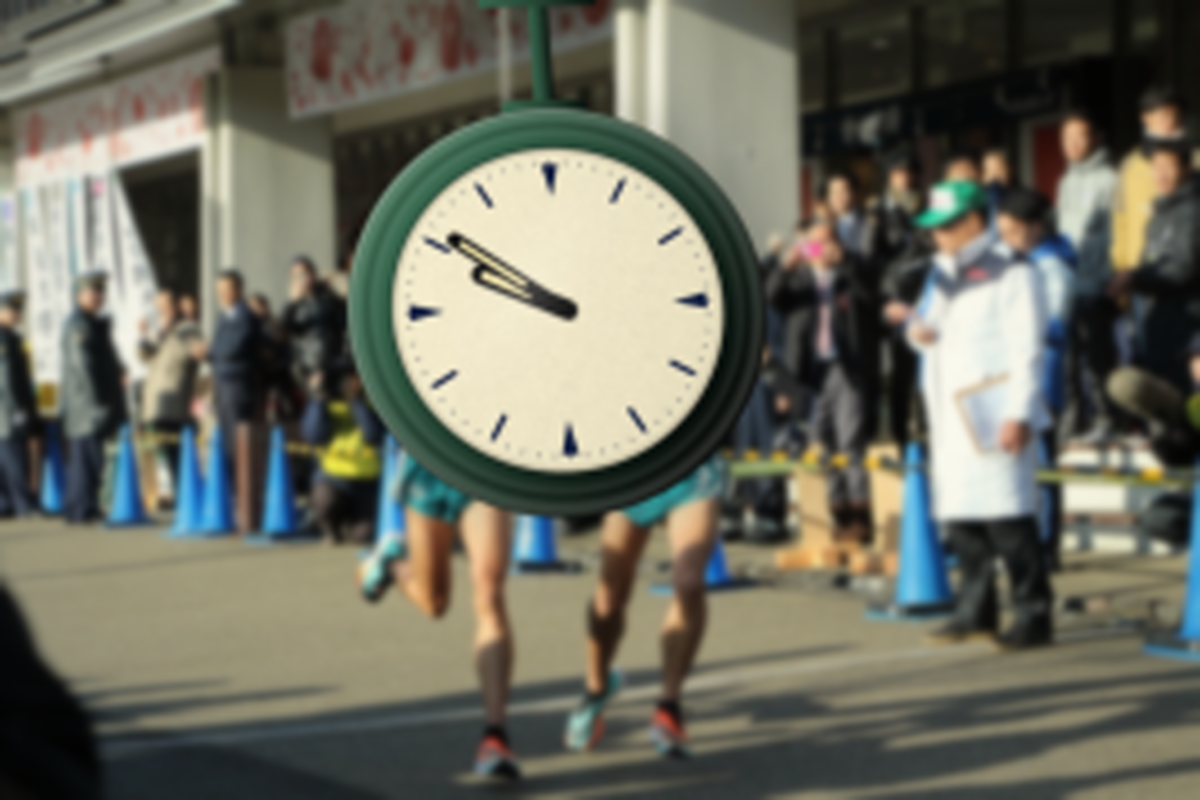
9:51
